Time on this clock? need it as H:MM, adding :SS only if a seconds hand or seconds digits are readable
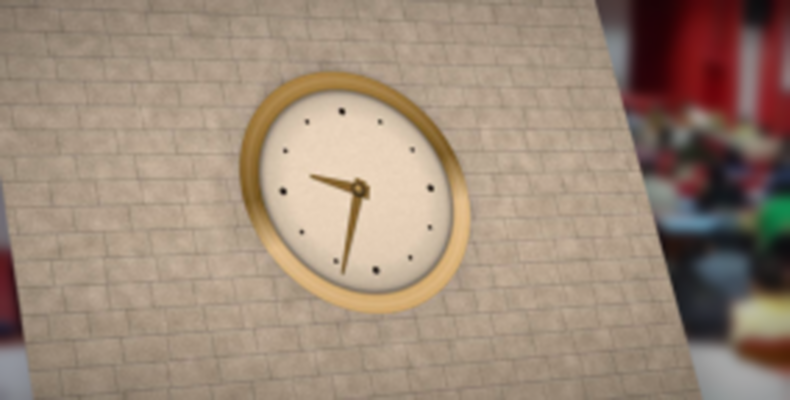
9:34
